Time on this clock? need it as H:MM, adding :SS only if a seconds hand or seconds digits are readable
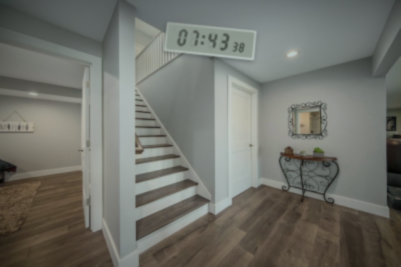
7:43
